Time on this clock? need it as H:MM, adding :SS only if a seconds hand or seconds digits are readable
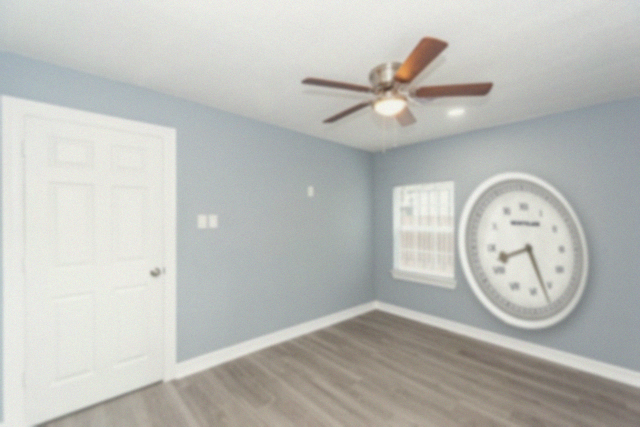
8:27
